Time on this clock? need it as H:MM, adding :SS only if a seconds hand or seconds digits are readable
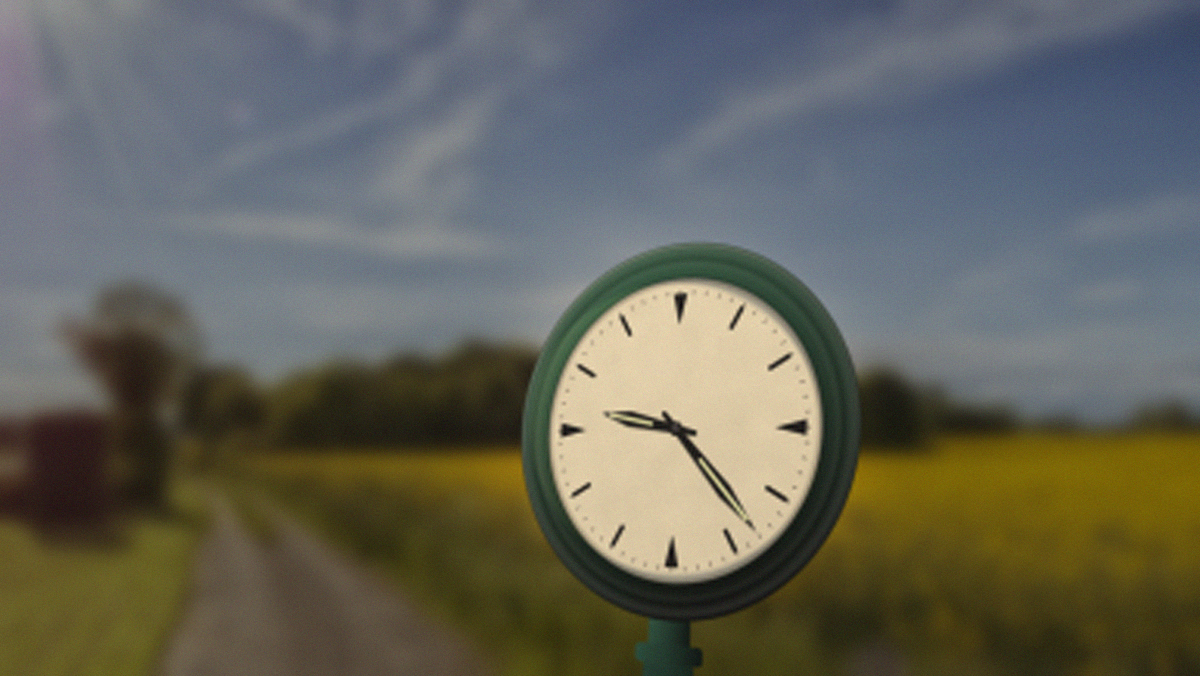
9:23
